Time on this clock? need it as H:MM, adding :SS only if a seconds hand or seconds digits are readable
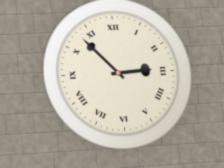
2:53
